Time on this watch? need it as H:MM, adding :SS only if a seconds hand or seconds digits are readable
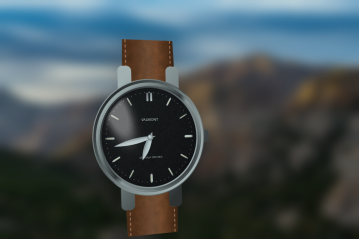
6:43
